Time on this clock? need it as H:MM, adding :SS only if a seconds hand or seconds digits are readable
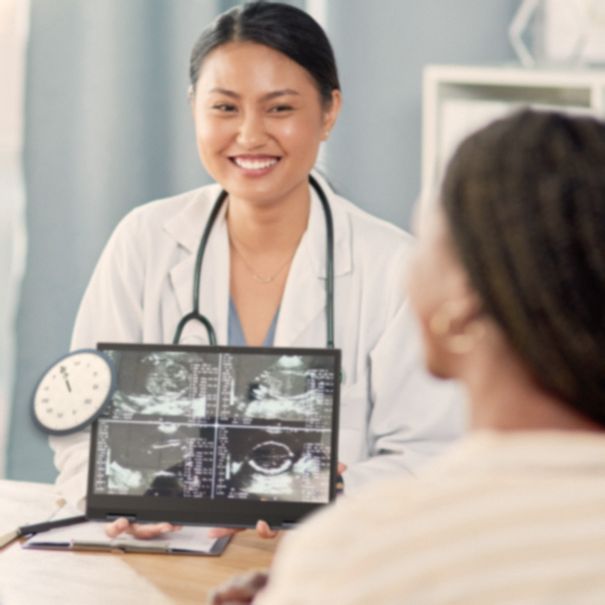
10:54
